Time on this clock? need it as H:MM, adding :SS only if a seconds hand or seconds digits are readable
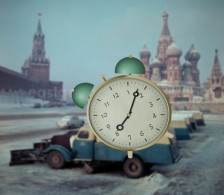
8:08
